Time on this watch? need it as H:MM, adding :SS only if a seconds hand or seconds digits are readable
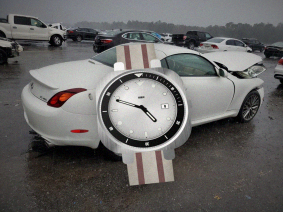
4:49
